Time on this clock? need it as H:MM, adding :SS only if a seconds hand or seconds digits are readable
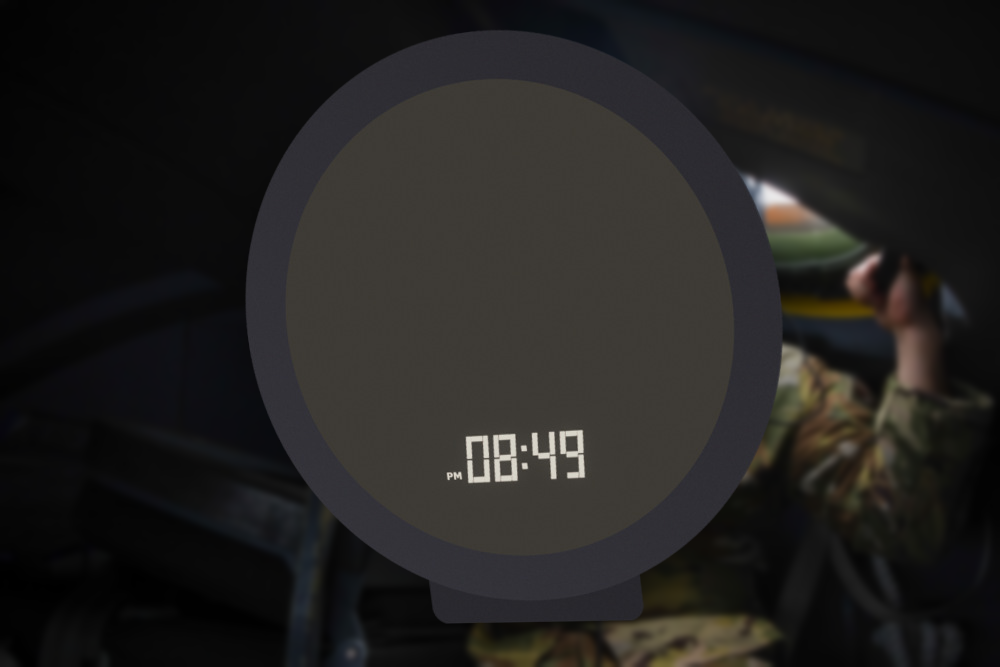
8:49
